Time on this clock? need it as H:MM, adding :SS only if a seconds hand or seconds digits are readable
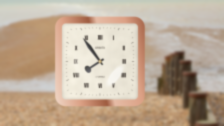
7:54
